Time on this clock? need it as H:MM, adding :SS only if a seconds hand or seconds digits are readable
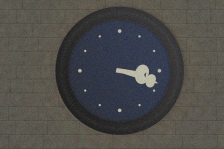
3:18
